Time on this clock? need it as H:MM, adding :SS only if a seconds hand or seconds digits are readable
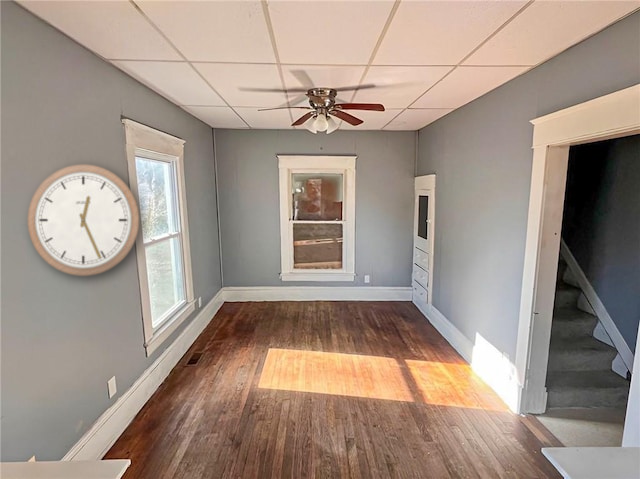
12:26
